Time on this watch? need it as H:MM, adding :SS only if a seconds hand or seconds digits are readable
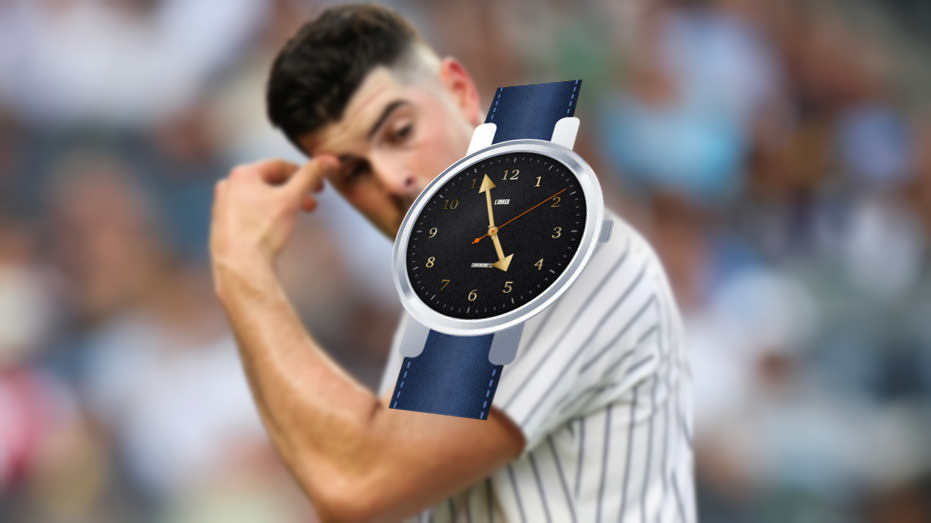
4:56:09
